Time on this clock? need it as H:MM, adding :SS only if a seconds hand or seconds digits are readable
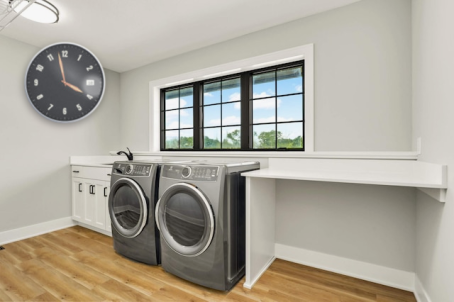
3:58
